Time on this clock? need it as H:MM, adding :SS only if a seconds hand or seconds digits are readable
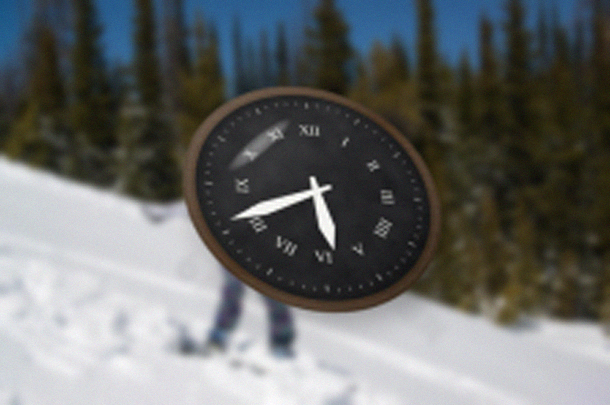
5:41
